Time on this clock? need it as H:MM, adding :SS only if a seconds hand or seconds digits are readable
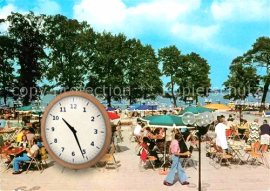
10:26
